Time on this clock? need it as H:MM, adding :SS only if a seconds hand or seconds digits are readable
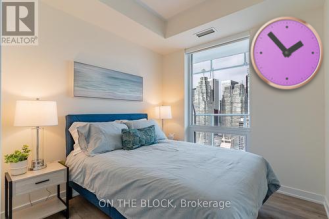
1:53
